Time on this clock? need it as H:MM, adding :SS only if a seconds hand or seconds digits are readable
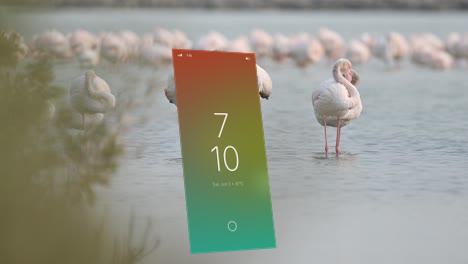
7:10
